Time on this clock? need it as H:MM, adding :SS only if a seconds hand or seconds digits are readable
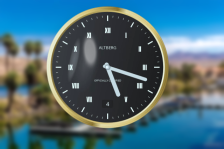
5:18
